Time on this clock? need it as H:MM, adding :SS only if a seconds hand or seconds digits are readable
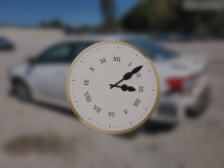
3:08
